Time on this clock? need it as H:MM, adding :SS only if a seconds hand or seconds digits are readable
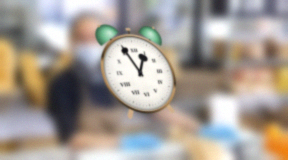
12:56
